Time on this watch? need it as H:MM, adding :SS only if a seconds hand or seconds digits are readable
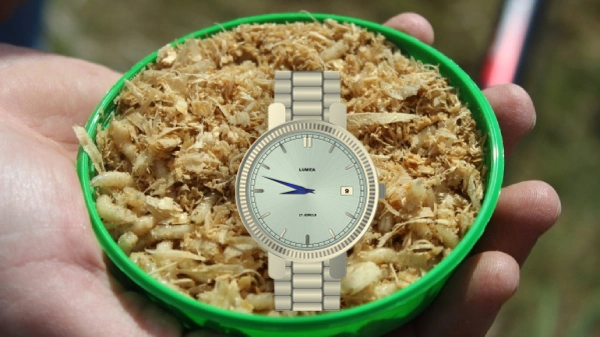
8:48
